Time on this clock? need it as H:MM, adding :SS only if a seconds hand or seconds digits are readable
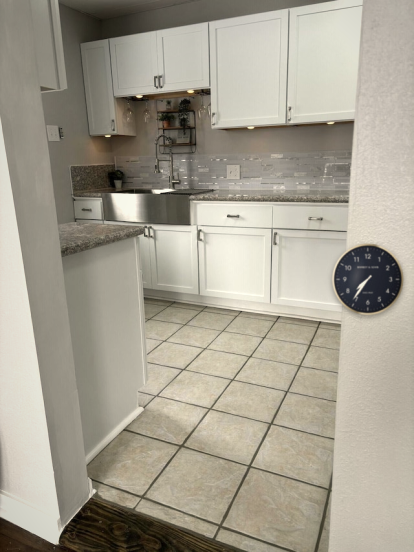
7:36
